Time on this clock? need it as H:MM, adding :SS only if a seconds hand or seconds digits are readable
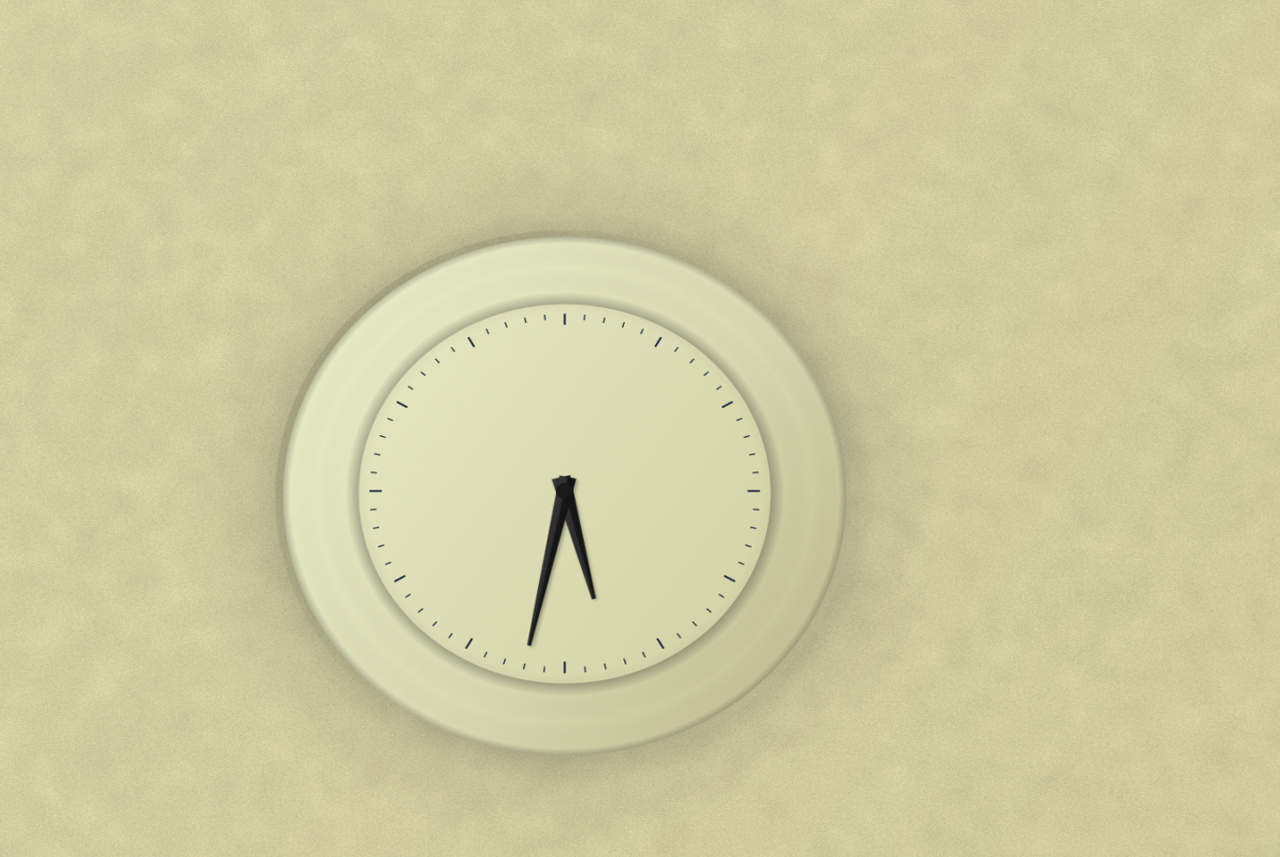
5:32
